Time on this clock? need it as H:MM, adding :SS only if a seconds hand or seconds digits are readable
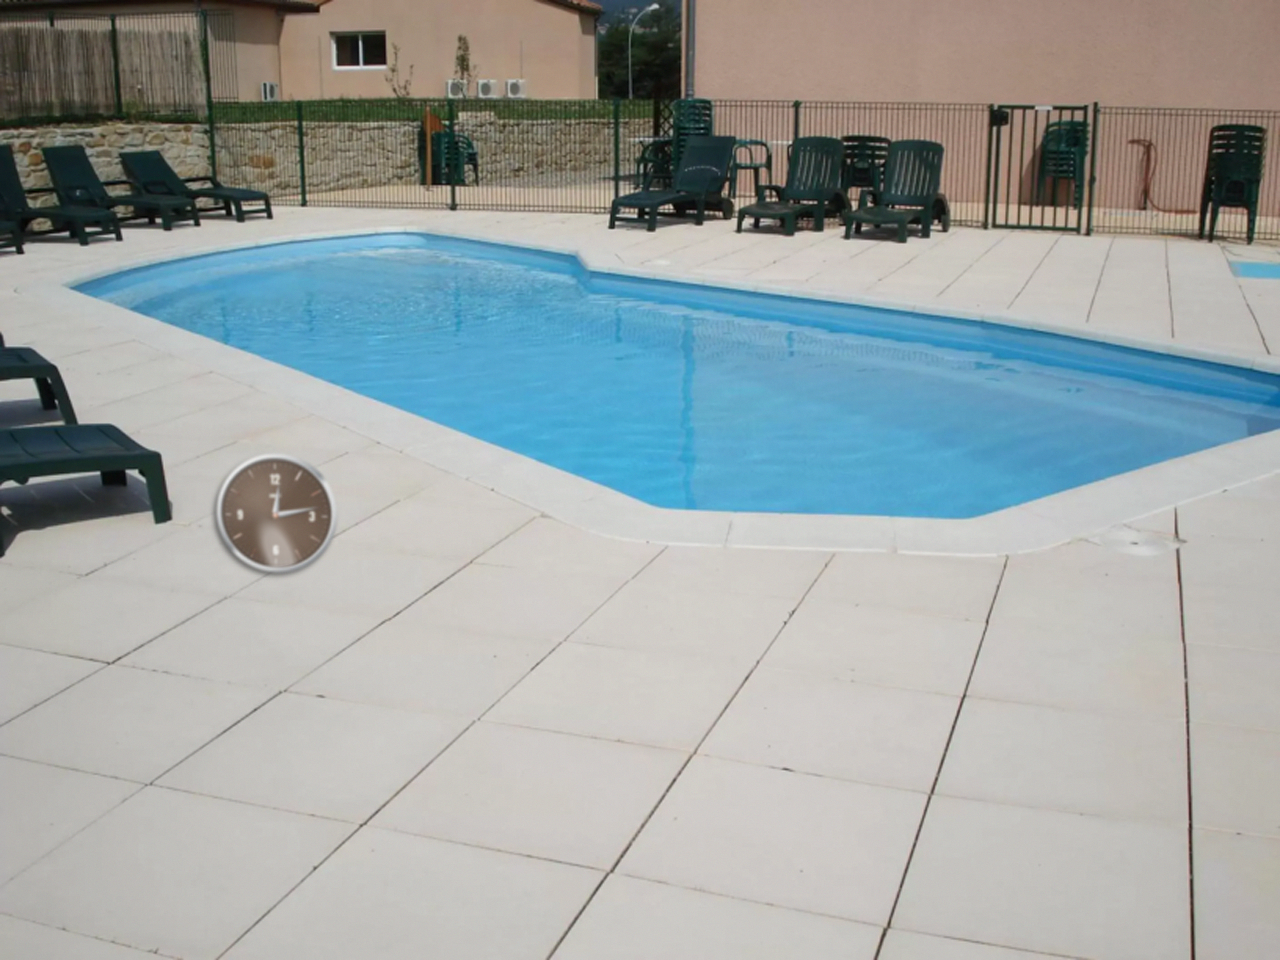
12:13
